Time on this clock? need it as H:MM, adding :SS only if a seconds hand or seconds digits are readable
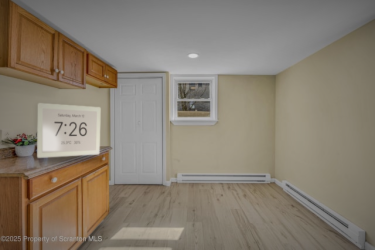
7:26
